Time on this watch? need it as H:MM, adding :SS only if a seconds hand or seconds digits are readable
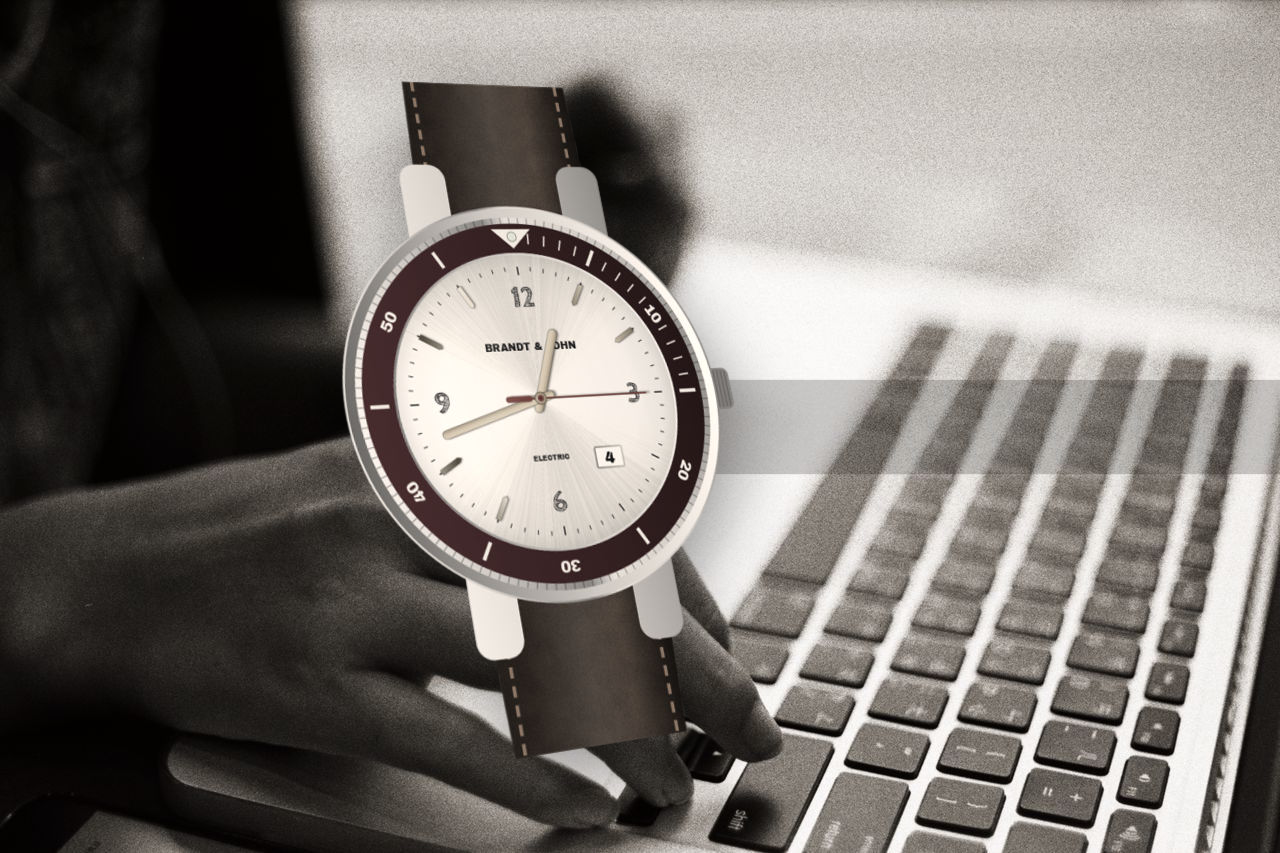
12:42:15
